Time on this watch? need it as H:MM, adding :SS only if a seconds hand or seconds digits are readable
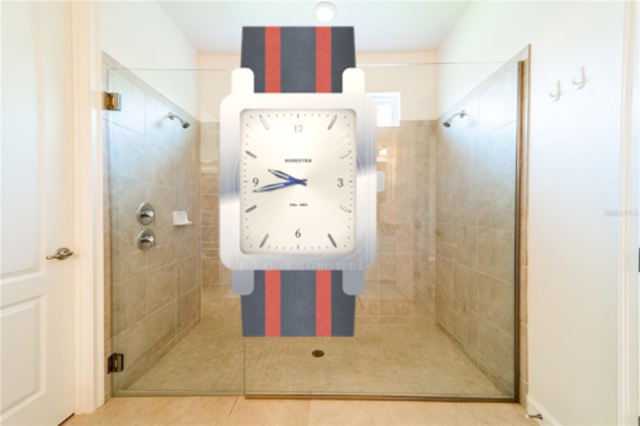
9:43
